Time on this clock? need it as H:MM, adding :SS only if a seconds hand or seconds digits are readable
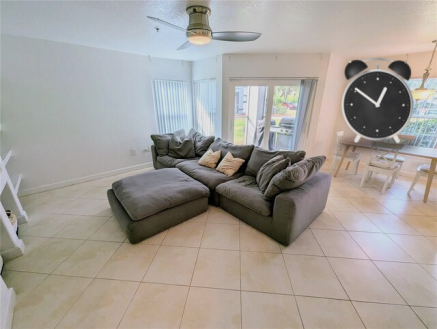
12:51
